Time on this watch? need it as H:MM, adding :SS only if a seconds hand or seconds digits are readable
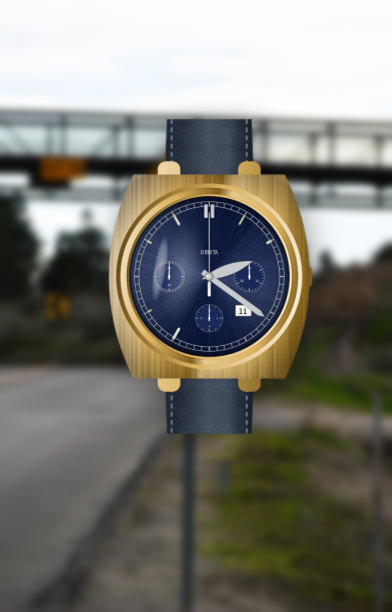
2:21
